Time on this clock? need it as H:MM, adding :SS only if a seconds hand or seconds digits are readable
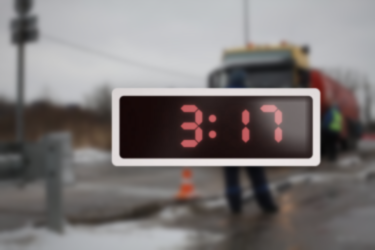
3:17
